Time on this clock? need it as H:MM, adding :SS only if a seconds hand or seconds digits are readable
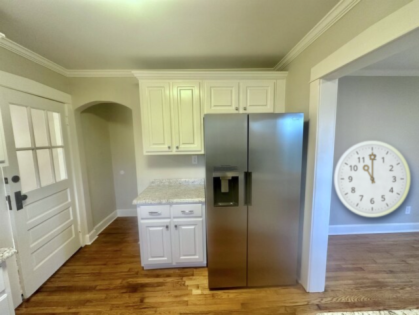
11:00
